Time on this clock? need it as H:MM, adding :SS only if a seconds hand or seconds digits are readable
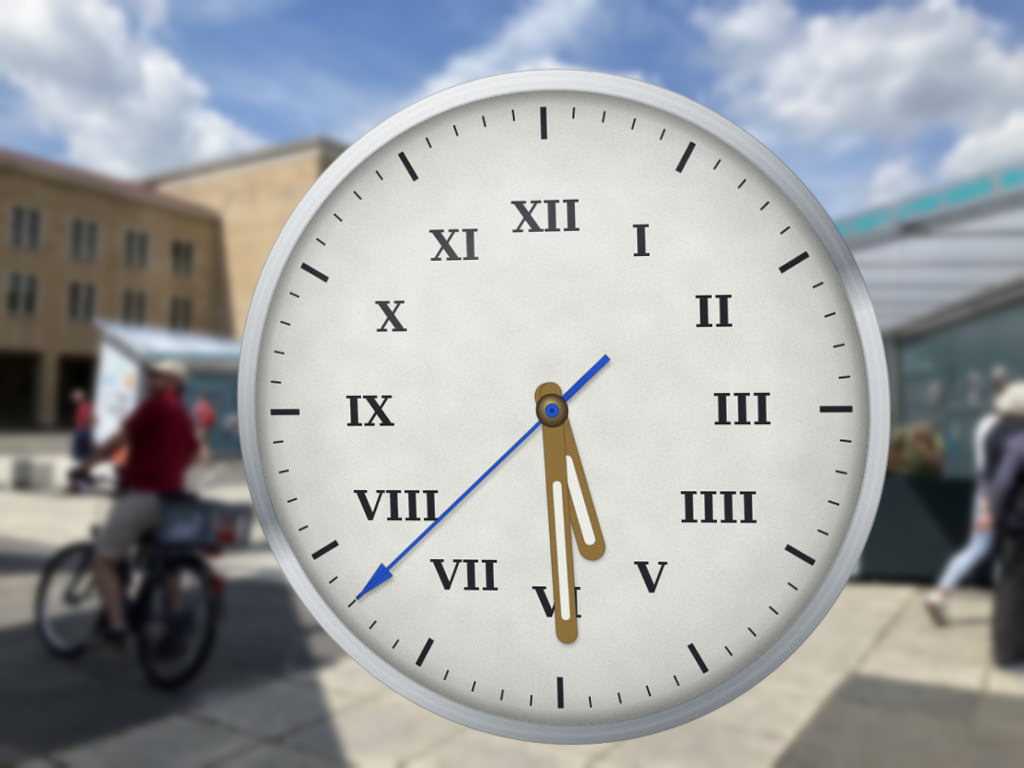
5:29:38
